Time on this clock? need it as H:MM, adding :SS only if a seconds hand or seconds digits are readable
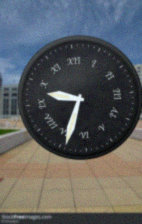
9:34
